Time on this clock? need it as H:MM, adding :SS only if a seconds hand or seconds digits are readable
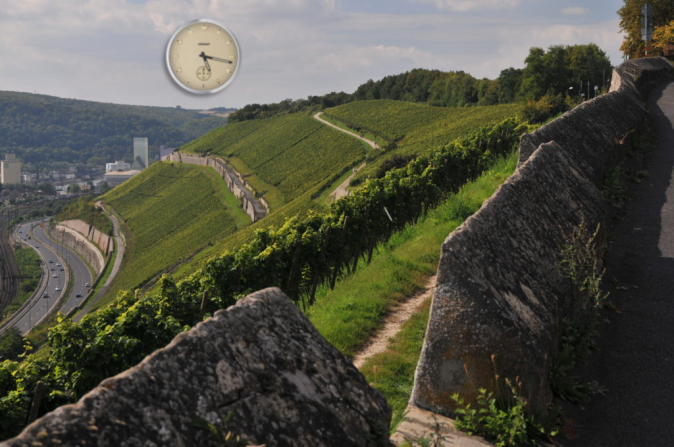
5:17
